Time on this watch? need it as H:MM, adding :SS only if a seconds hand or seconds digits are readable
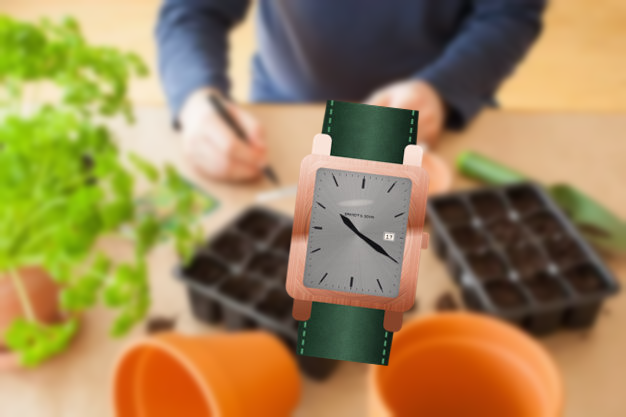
10:20
